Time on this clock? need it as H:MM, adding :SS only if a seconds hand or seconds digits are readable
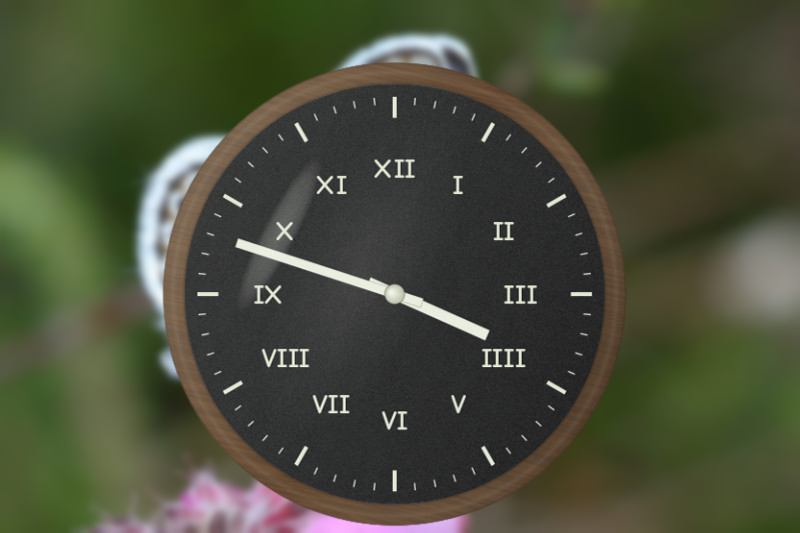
3:48
